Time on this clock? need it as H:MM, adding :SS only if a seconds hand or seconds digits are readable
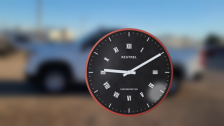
9:10
